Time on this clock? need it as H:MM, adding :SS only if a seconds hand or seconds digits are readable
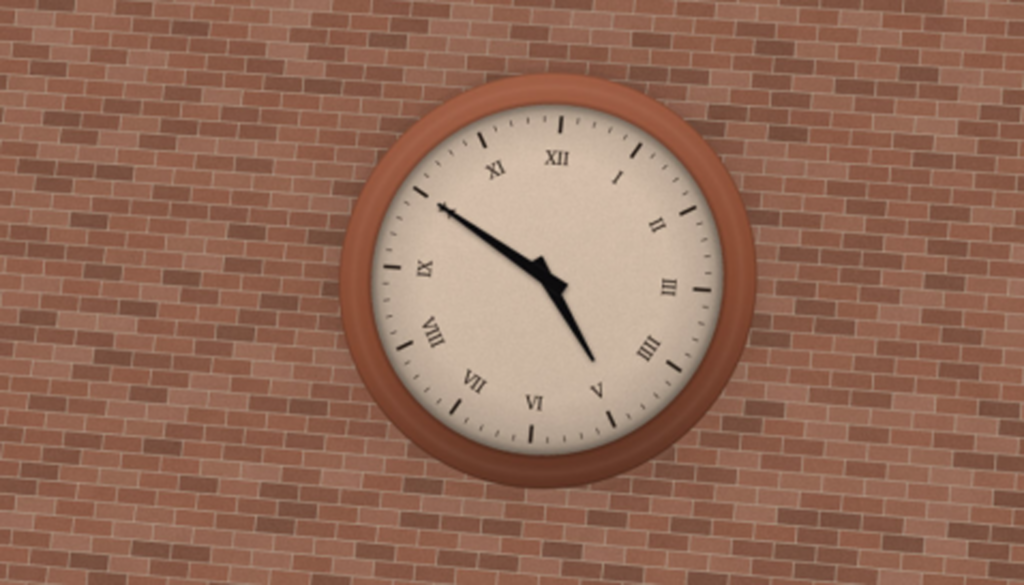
4:50
